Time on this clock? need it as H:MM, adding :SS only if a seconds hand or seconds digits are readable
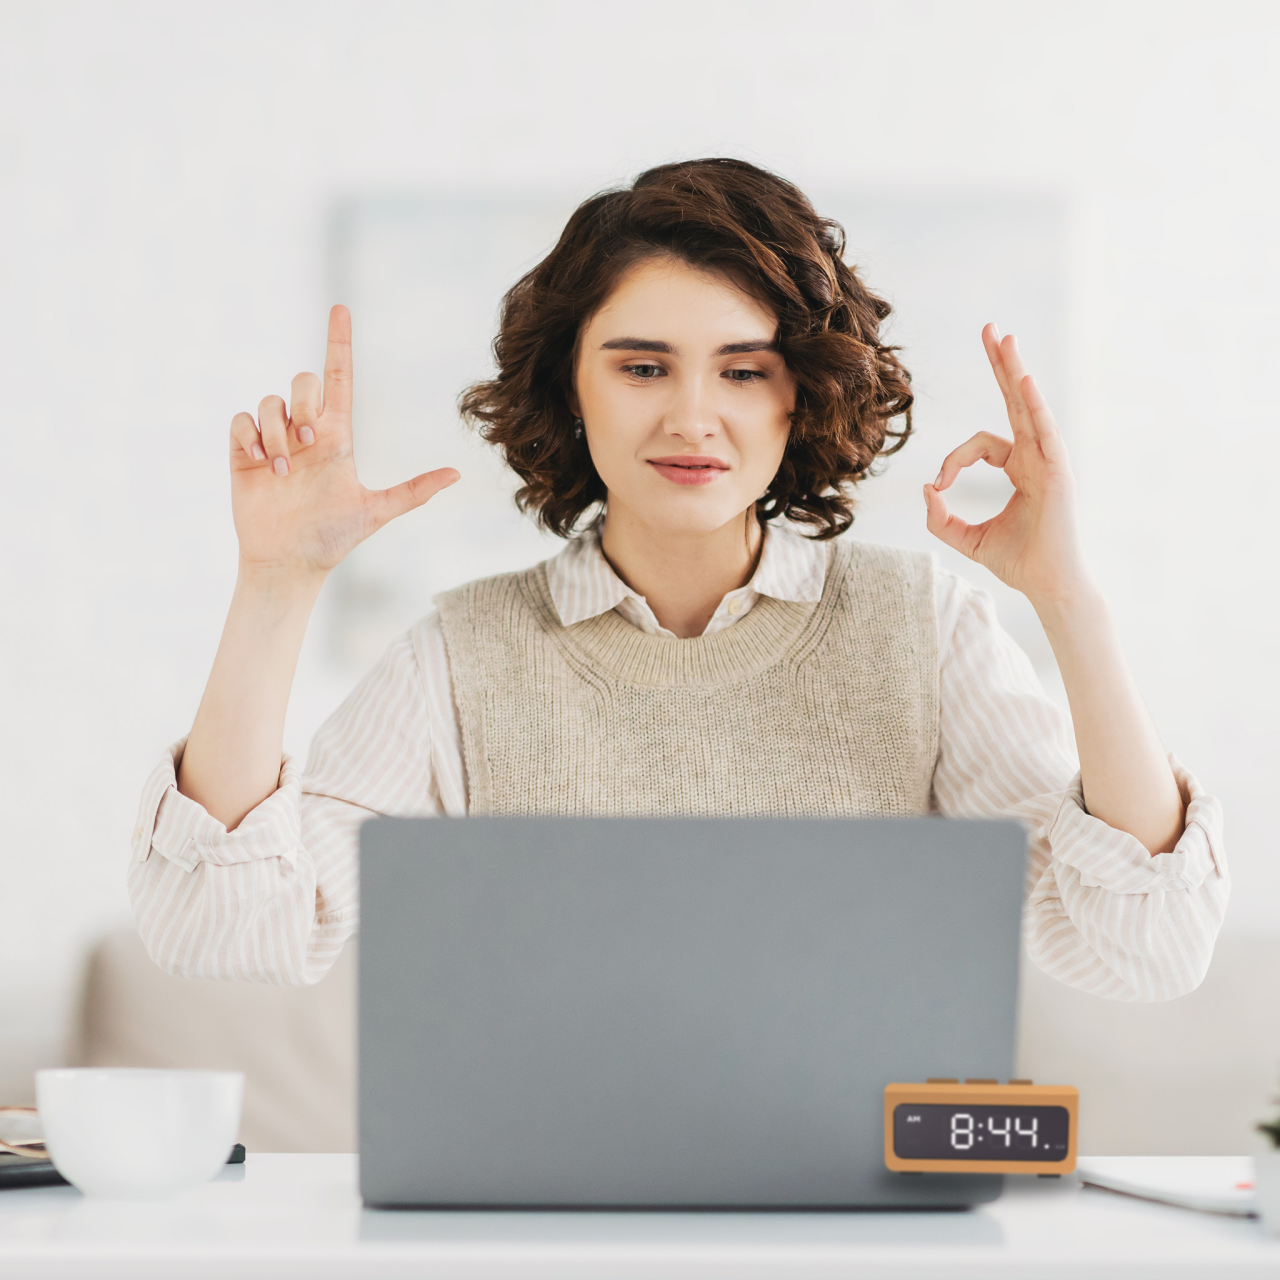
8:44
